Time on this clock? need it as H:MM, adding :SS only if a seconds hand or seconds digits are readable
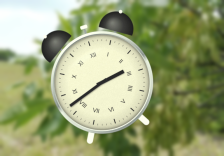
2:42
